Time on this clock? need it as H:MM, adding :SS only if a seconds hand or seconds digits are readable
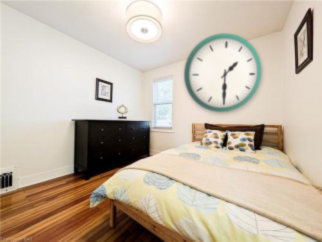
1:30
